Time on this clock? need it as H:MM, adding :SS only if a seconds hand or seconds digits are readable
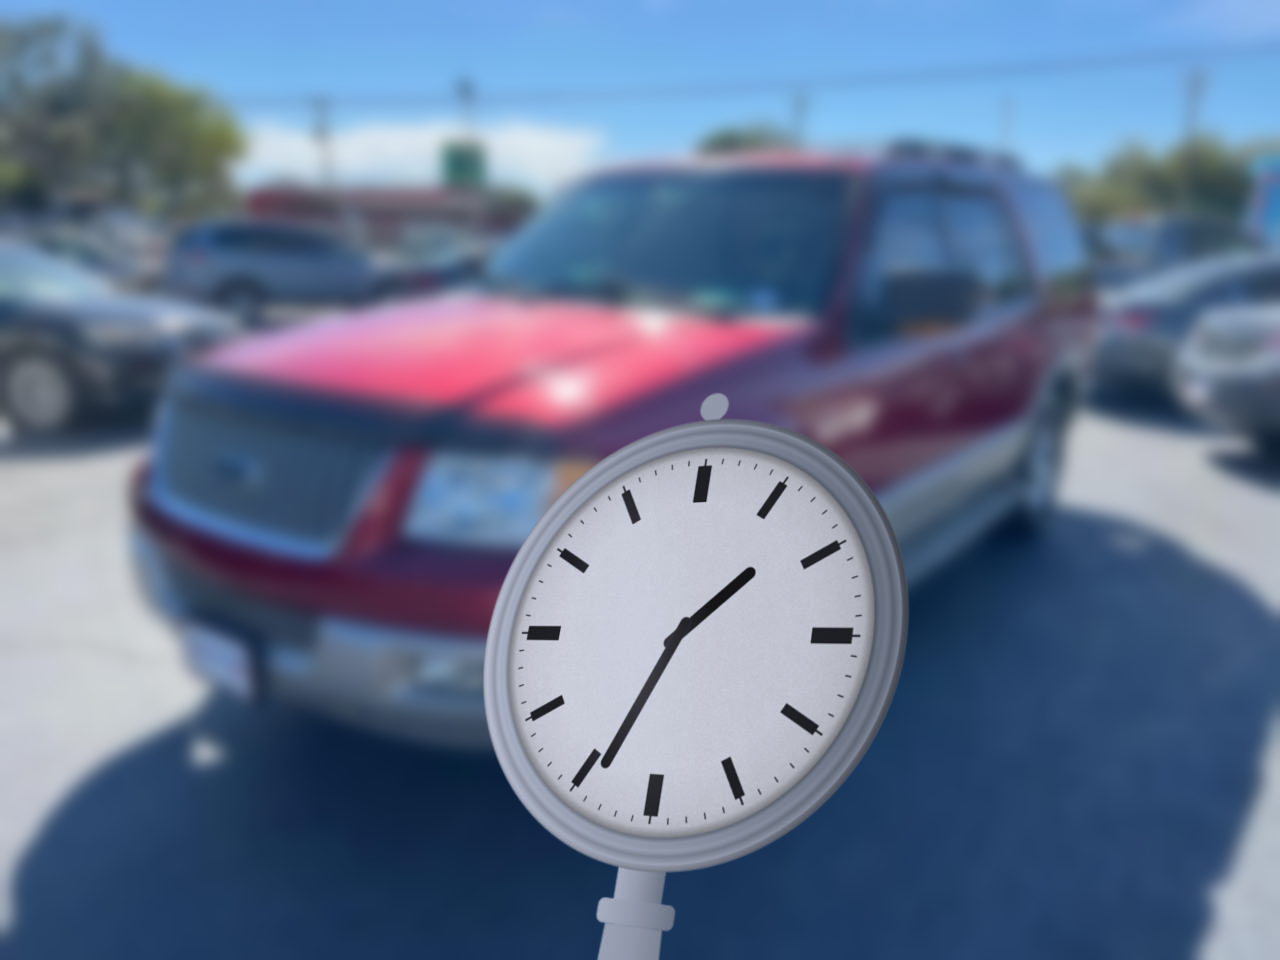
1:34
